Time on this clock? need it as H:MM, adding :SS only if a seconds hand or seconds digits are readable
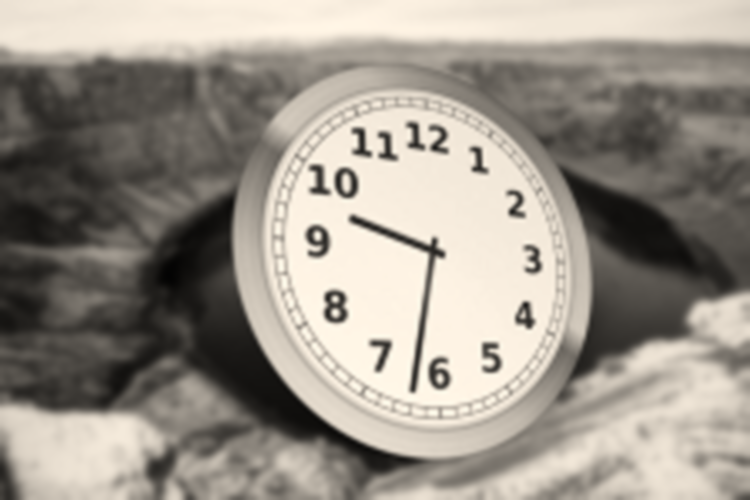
9:32
